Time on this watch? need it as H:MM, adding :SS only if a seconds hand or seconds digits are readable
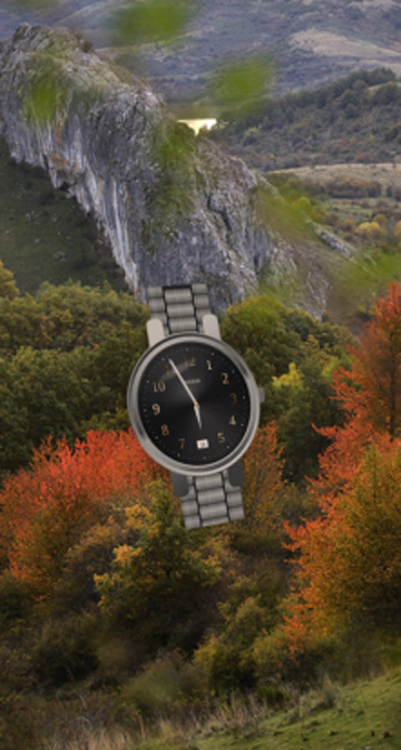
5:56
